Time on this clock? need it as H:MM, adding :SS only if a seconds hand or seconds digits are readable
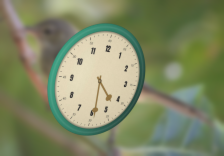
4:29
